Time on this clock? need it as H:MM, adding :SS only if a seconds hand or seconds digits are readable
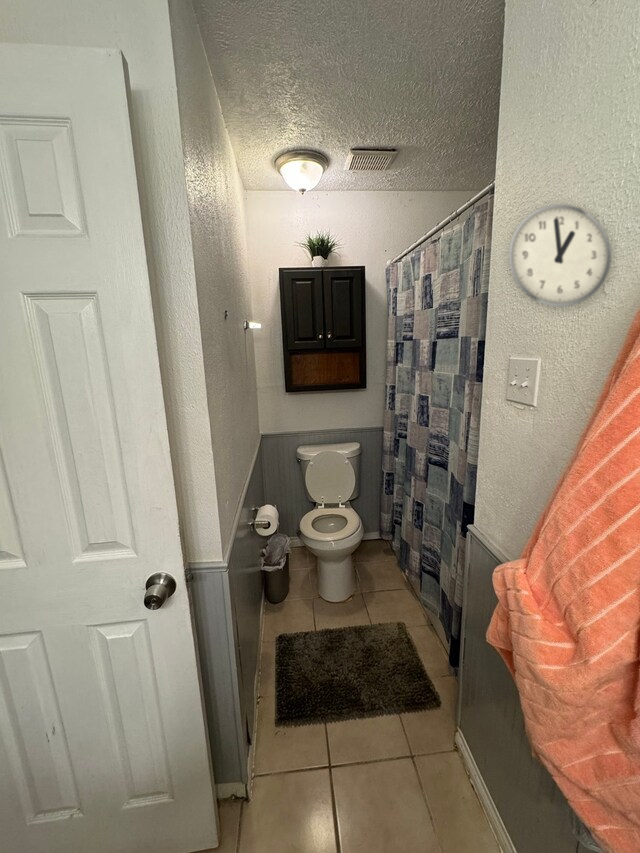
12:59
